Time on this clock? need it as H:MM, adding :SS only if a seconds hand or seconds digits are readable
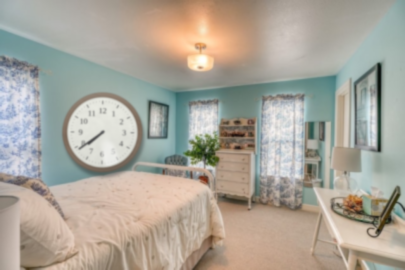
7:39
